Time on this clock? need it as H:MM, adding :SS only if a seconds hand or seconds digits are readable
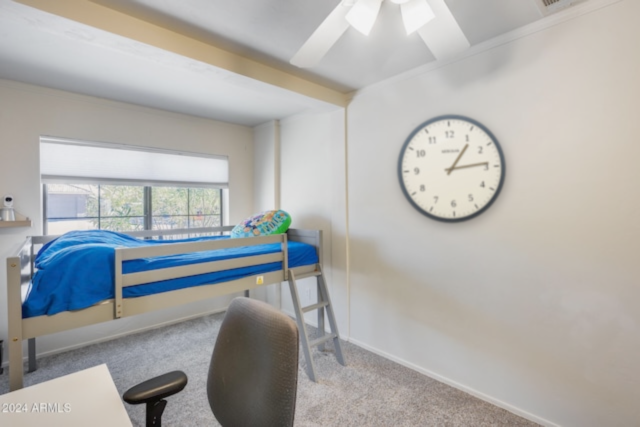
1:14
